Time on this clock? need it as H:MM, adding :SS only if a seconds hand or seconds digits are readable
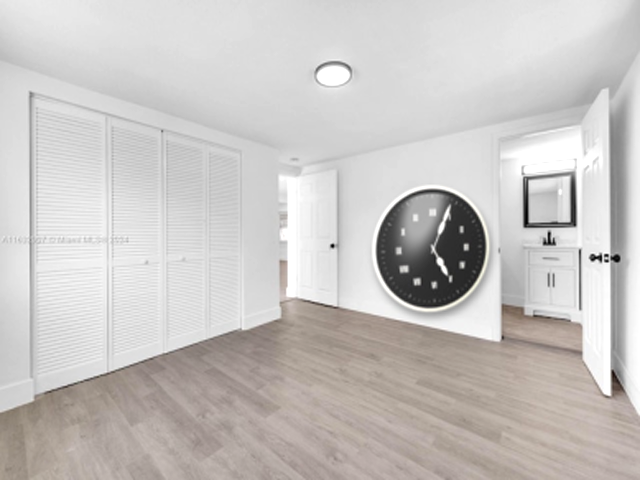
5:04
